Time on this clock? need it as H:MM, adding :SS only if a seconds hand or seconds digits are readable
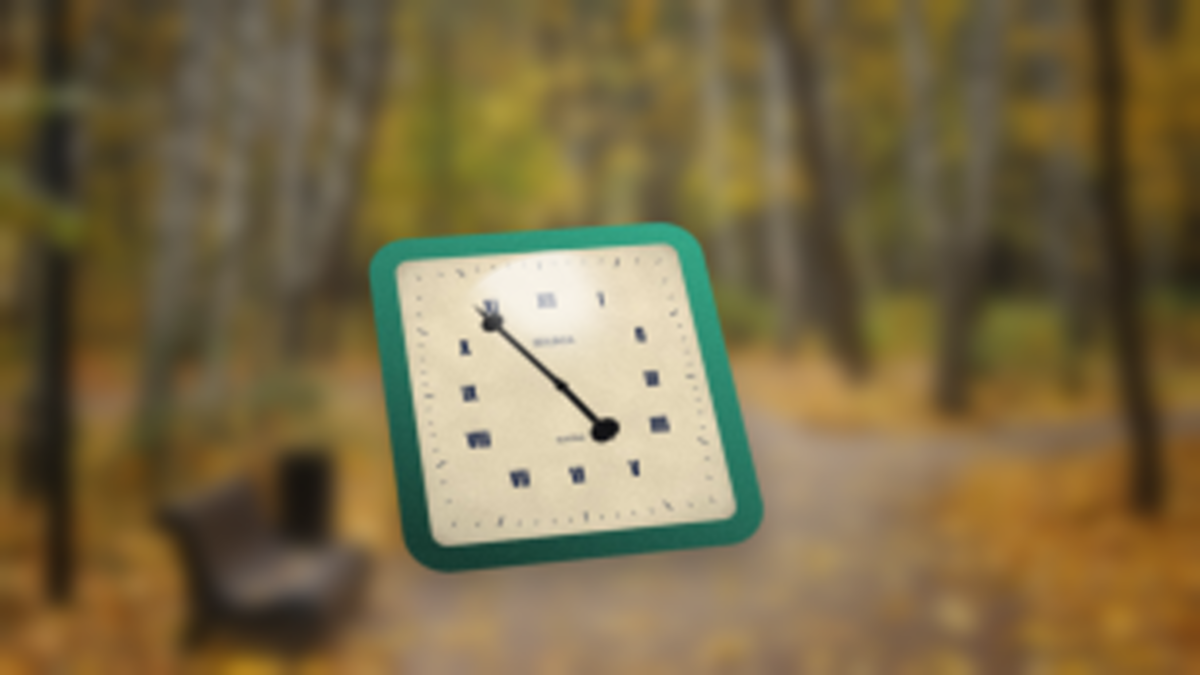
4:54
